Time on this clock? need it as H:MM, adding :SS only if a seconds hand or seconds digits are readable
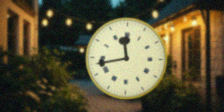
11:43
